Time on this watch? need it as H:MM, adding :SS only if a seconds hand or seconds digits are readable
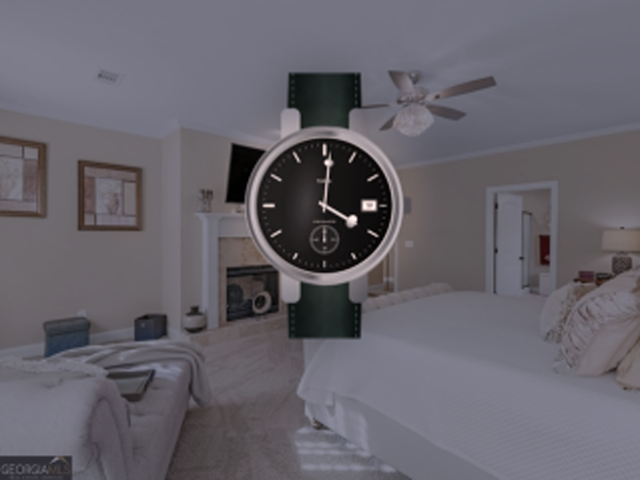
4:01
